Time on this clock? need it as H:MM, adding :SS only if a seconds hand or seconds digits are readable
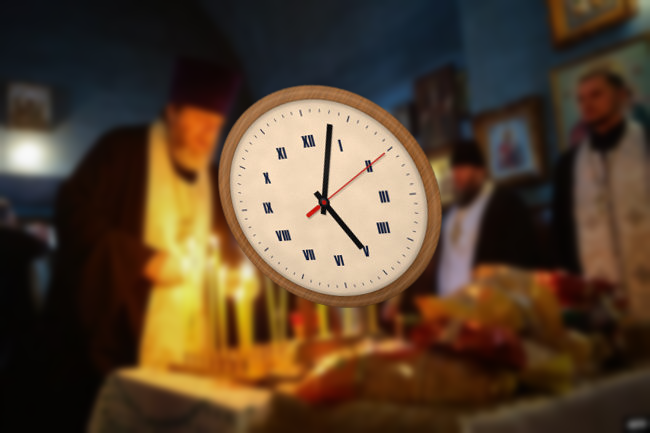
5:03:10
